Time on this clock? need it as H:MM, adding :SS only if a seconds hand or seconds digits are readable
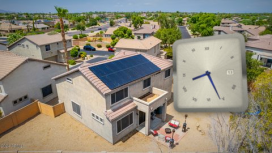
8:26
